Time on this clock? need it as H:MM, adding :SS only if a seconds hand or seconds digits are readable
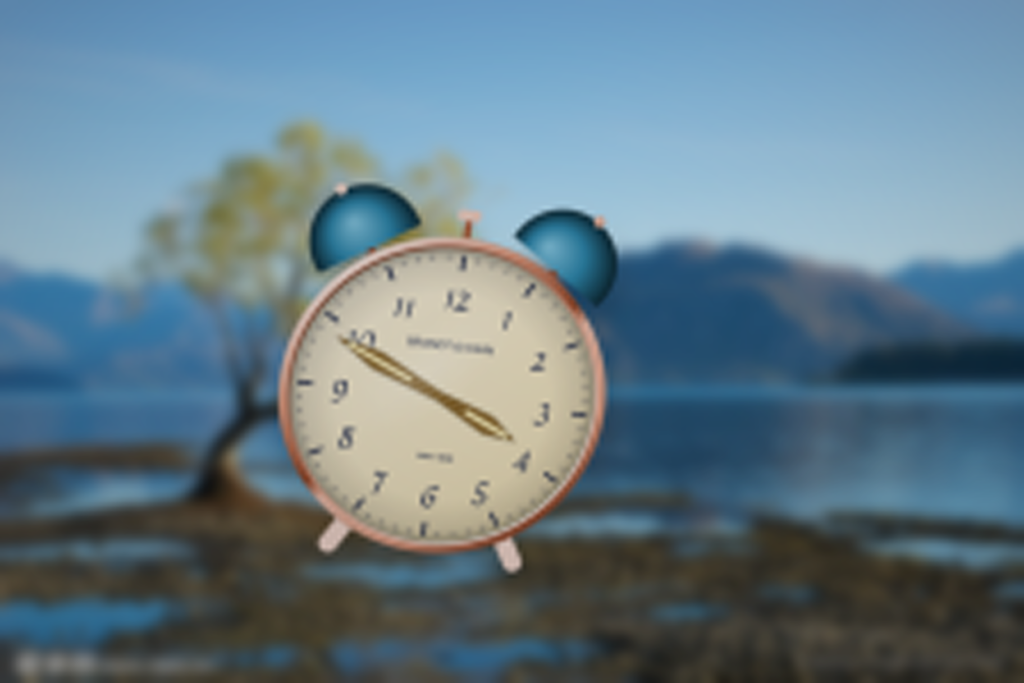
3:49
